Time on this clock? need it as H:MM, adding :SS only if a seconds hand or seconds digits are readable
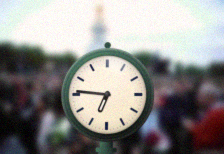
6:46
